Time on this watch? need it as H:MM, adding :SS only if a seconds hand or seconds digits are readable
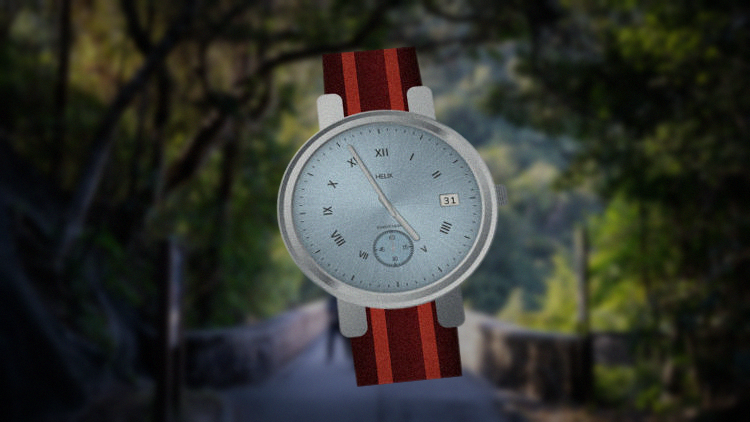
4:56
